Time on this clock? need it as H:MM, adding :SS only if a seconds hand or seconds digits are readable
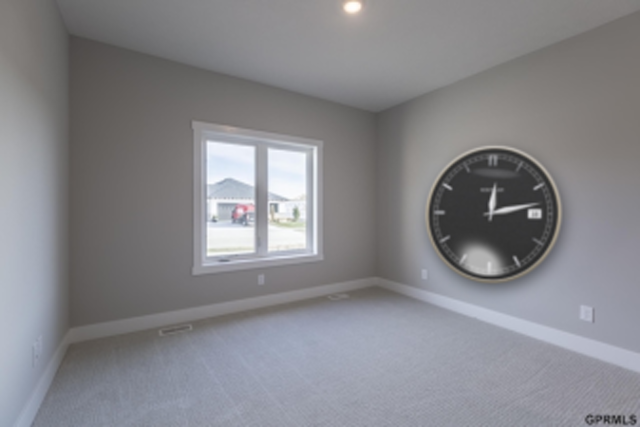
12:13
